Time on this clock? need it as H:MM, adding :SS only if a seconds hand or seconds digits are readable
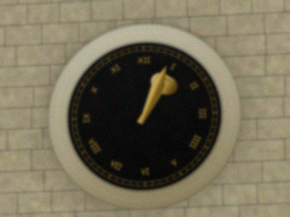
1:04
